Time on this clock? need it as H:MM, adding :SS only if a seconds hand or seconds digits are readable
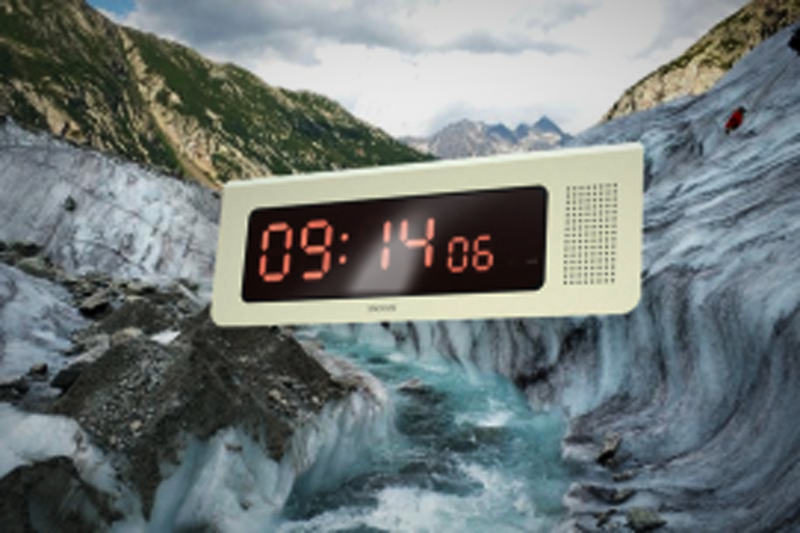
9:14:06
